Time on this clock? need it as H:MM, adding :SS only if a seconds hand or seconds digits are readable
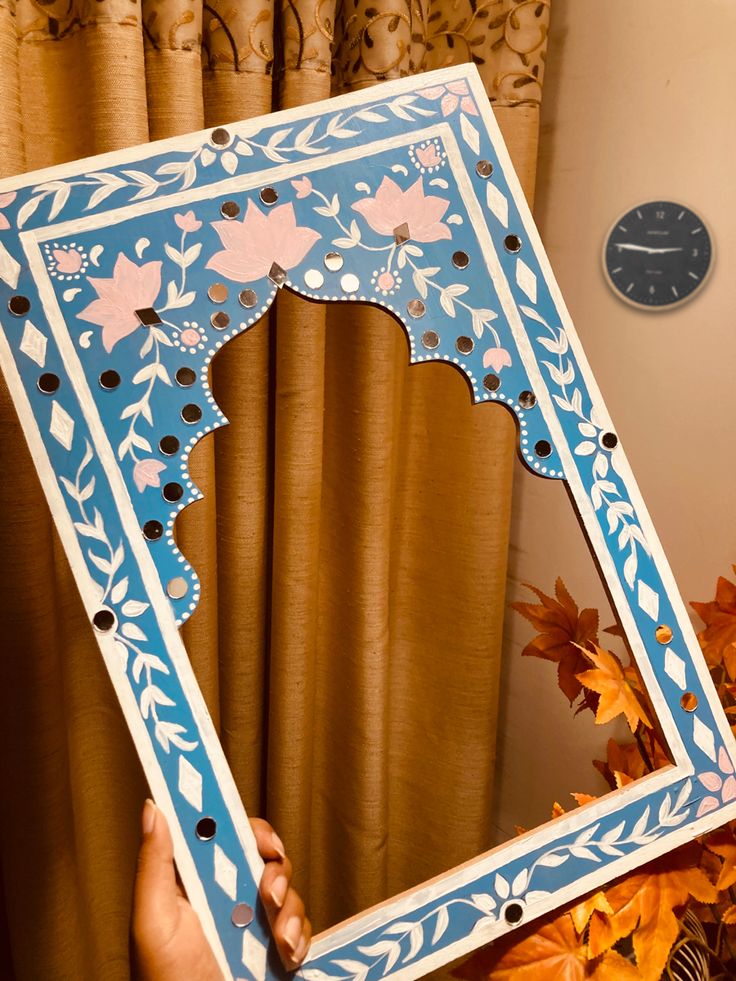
2:46
